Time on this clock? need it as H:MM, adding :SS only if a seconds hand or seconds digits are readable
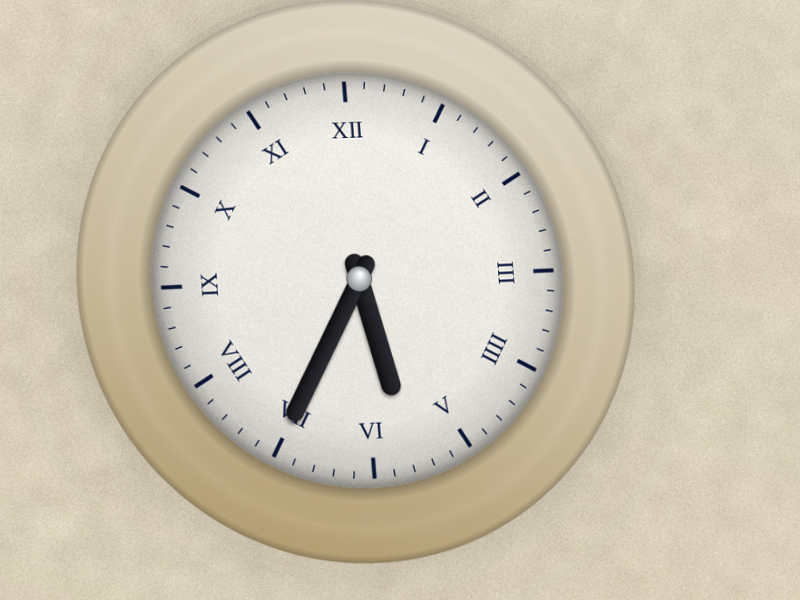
5:35
